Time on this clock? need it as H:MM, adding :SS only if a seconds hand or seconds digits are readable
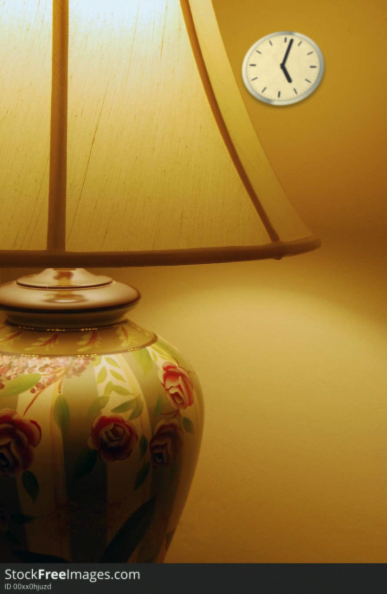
5:02
